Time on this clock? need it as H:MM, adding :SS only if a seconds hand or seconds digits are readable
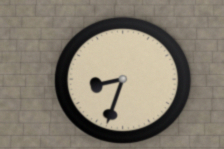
8:33
